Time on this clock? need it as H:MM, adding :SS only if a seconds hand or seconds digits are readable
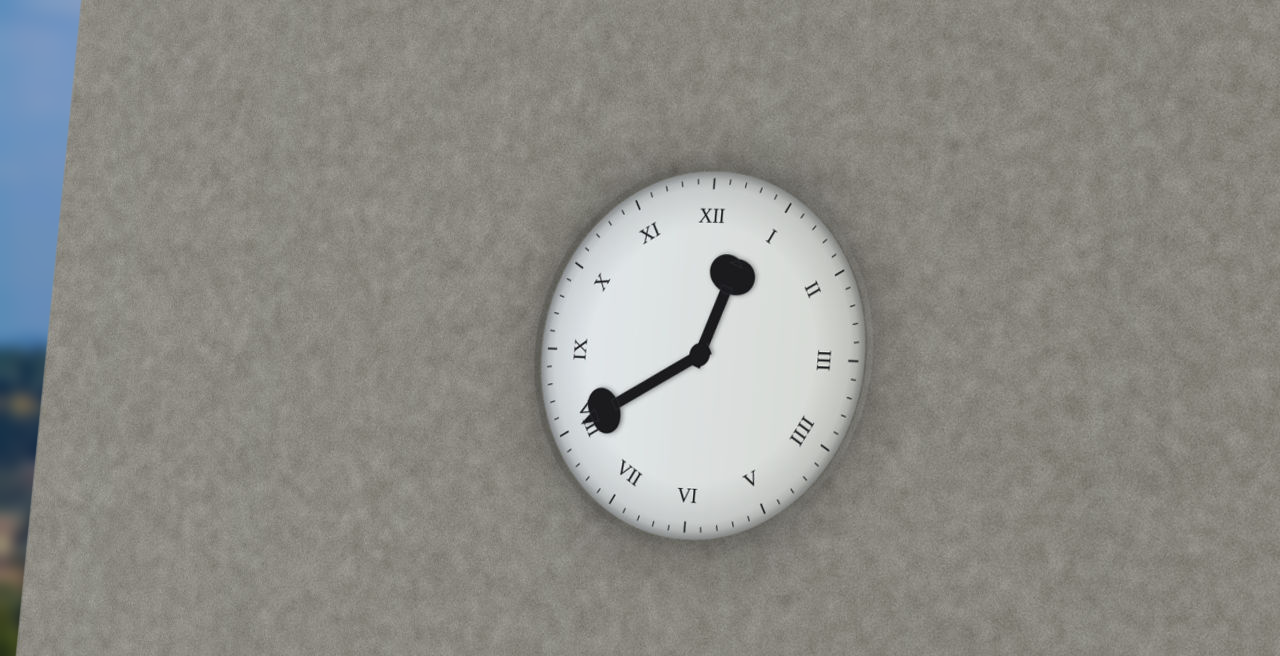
12:40
